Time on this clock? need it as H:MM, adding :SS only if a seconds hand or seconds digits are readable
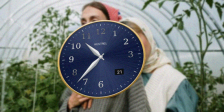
10:37
